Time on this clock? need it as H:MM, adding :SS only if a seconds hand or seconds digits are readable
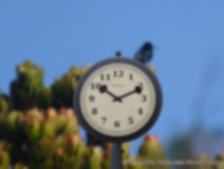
10:11
